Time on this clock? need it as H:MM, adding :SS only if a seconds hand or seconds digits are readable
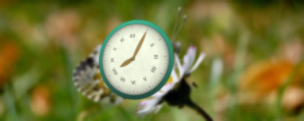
8:05
